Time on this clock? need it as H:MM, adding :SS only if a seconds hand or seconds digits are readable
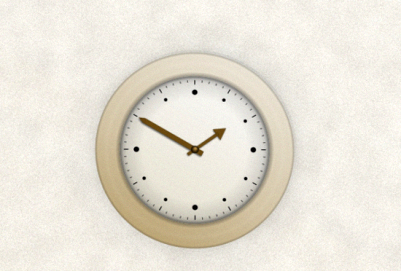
1:50
